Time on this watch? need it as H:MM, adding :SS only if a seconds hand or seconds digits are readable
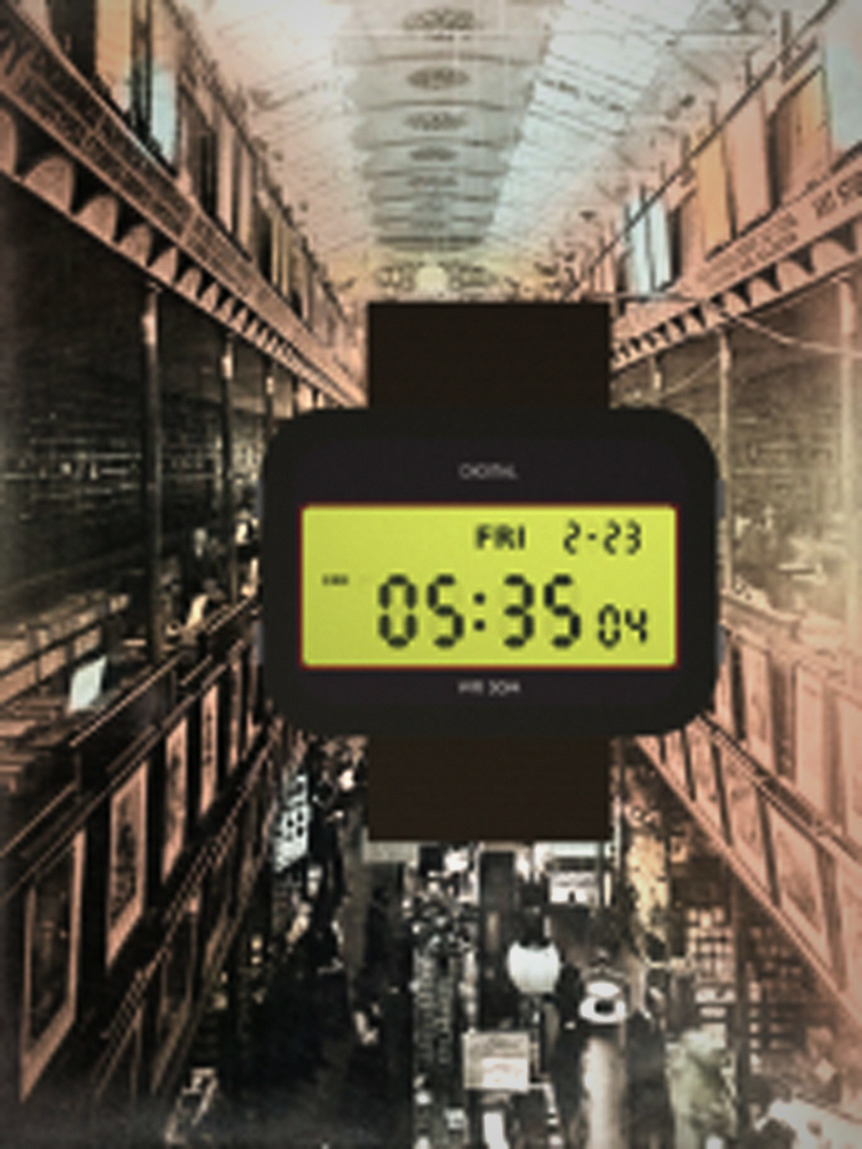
5:35:04
